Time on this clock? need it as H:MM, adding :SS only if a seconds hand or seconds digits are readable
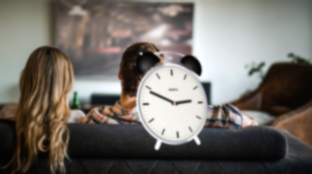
2:49
